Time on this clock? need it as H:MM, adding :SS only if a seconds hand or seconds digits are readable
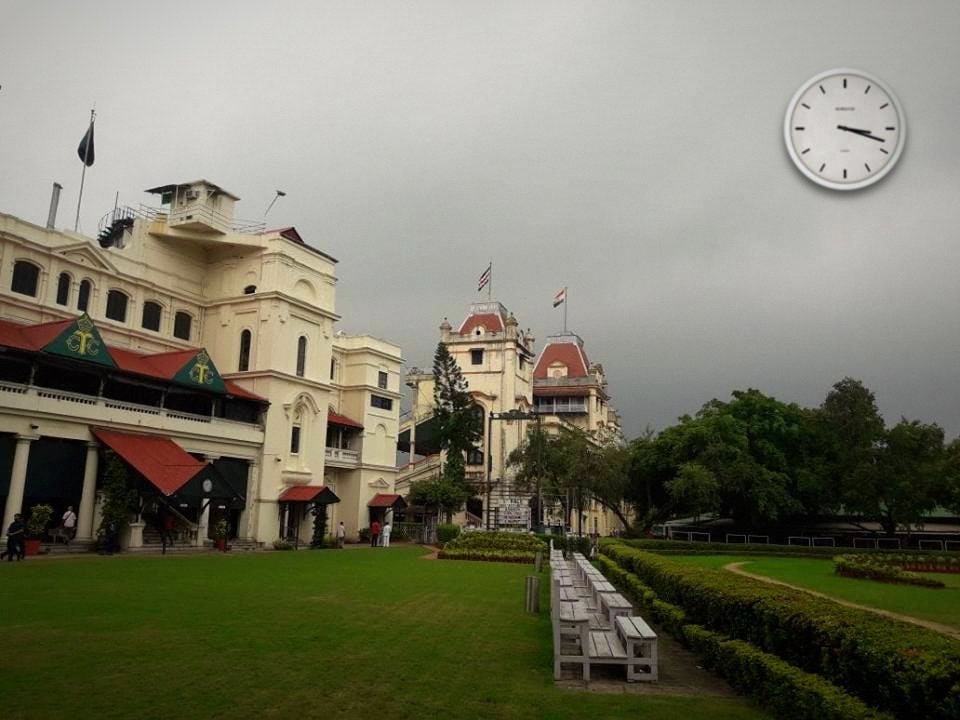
3:18
